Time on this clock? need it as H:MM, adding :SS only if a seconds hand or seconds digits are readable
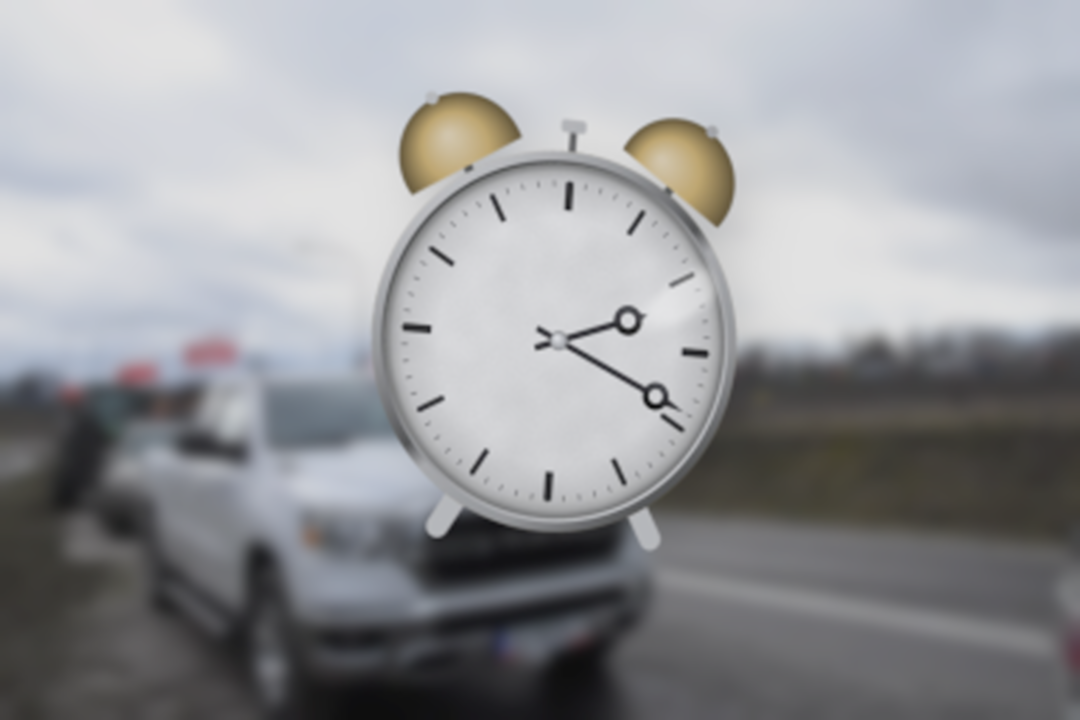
2:19
